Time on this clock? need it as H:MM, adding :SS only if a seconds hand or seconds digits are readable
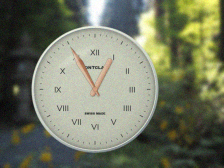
12:55
